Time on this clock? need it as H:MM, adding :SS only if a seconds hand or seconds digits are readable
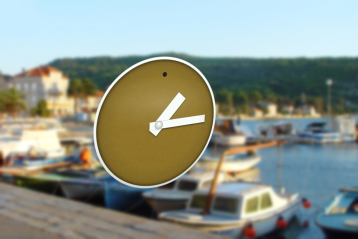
1:14
